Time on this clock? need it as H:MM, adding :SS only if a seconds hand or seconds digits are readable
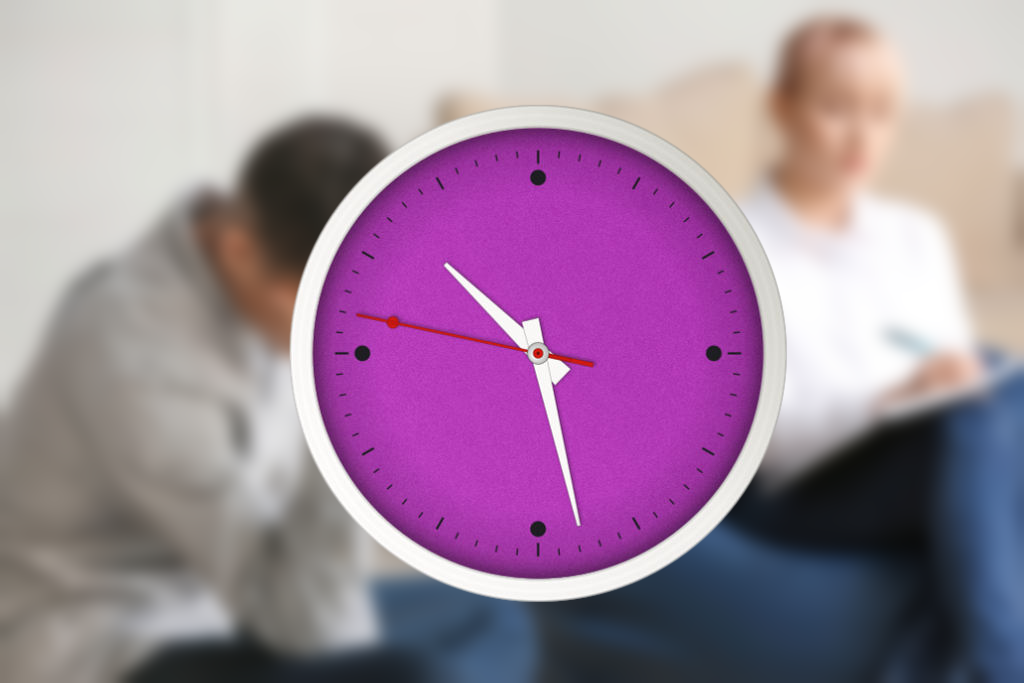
10:27:47
